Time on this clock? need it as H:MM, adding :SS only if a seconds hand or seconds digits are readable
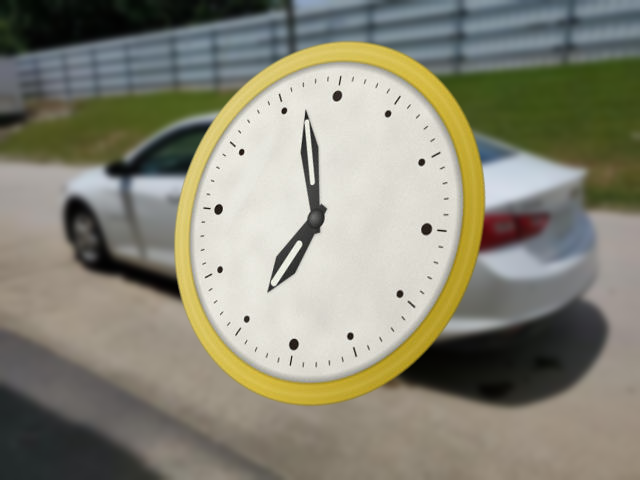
6:57
